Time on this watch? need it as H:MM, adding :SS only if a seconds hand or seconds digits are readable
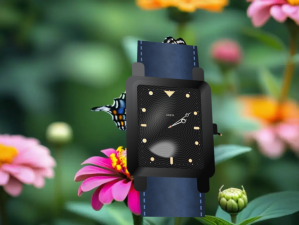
2:09
